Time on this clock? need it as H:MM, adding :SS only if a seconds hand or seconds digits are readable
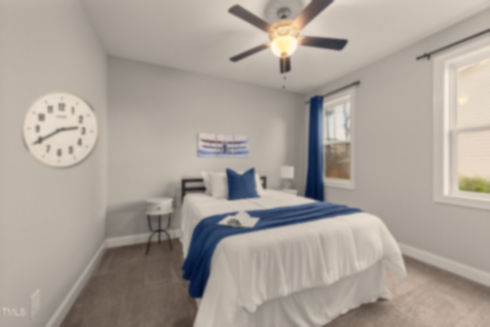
2:40
